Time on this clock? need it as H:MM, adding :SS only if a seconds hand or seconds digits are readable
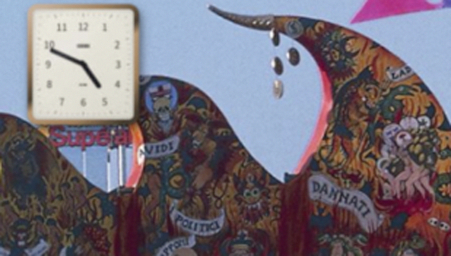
4:49
